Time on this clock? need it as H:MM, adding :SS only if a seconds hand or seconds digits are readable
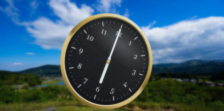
6:00
